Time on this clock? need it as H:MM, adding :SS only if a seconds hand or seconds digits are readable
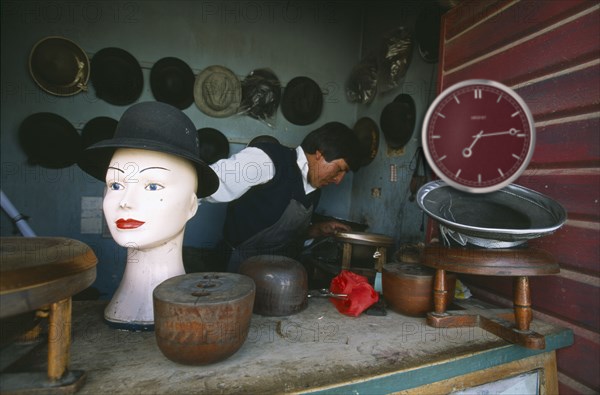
7:14
